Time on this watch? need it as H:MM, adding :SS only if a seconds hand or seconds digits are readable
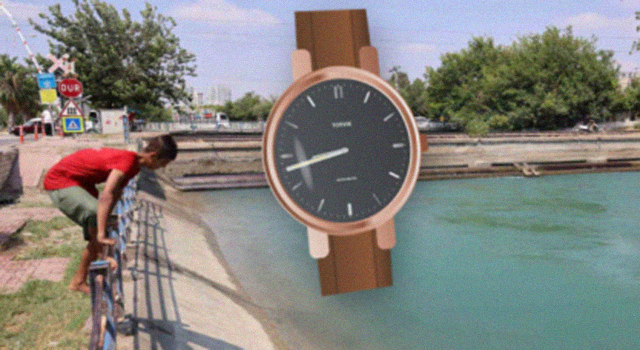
8:43
